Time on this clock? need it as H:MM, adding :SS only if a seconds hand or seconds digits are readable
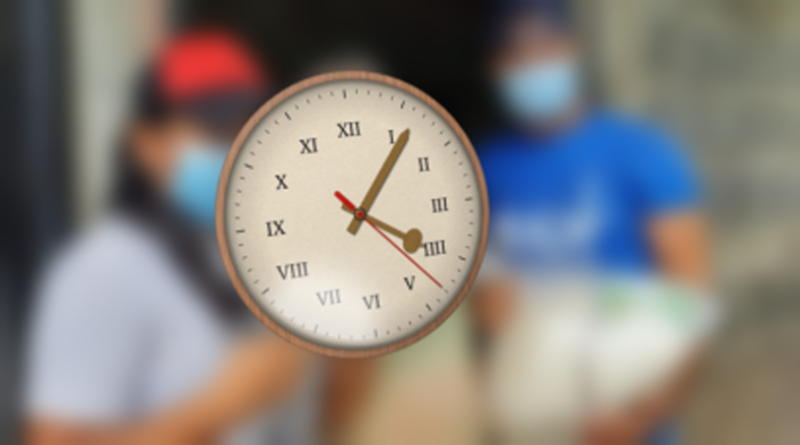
4:06:23
